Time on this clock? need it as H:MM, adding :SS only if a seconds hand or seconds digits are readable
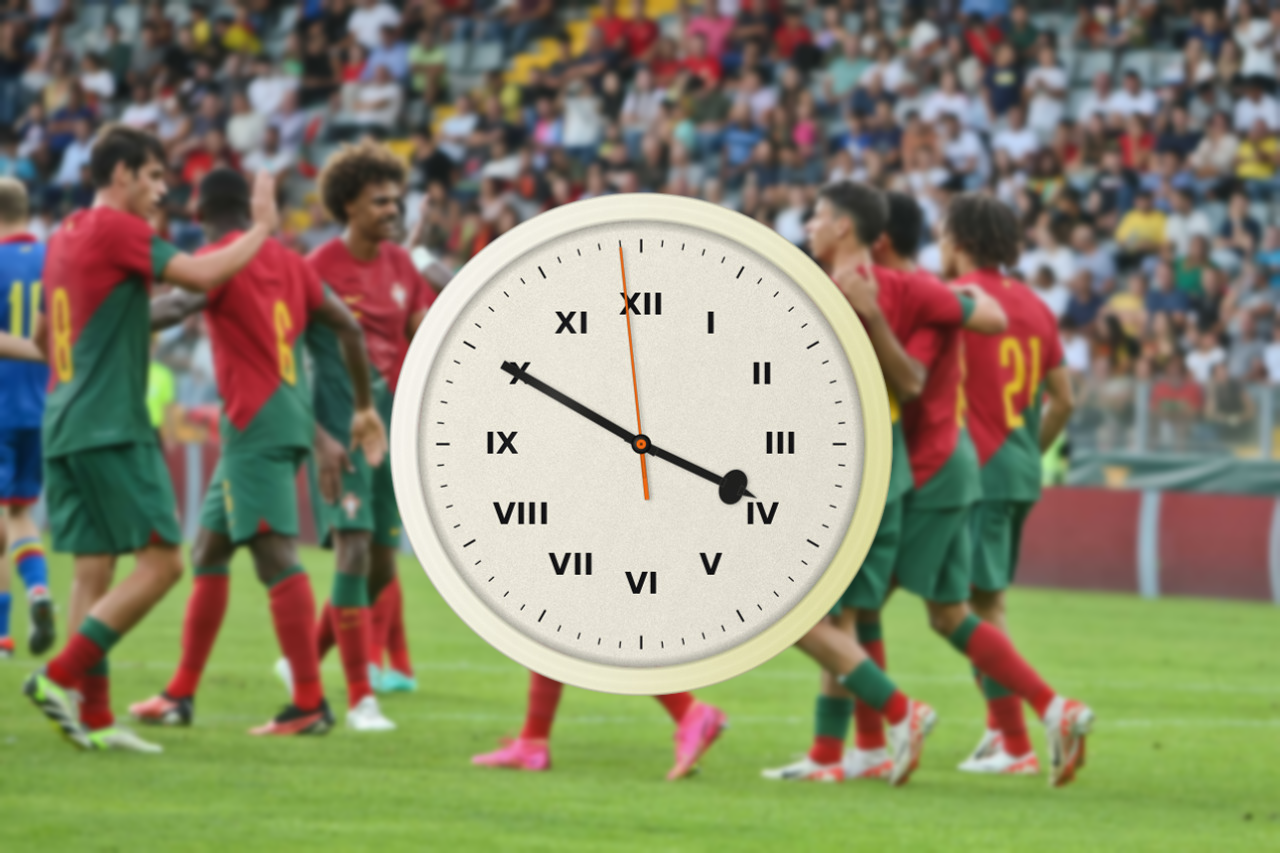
3:49:59
